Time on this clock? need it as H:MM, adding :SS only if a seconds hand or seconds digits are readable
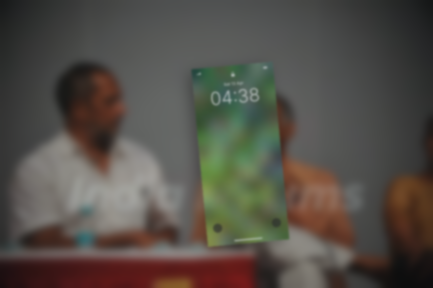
4:38
